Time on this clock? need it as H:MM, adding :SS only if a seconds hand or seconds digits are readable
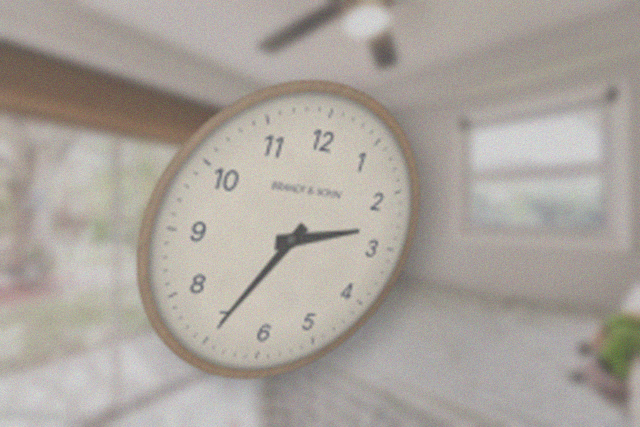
2:35
